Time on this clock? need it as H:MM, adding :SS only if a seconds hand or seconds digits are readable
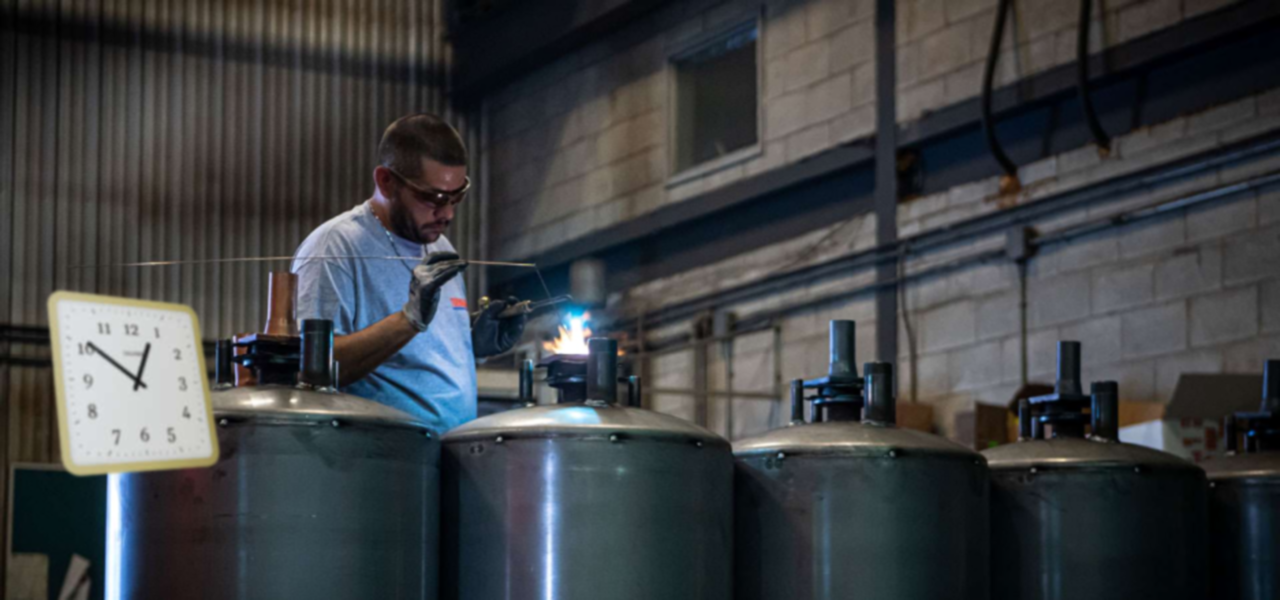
12:51
